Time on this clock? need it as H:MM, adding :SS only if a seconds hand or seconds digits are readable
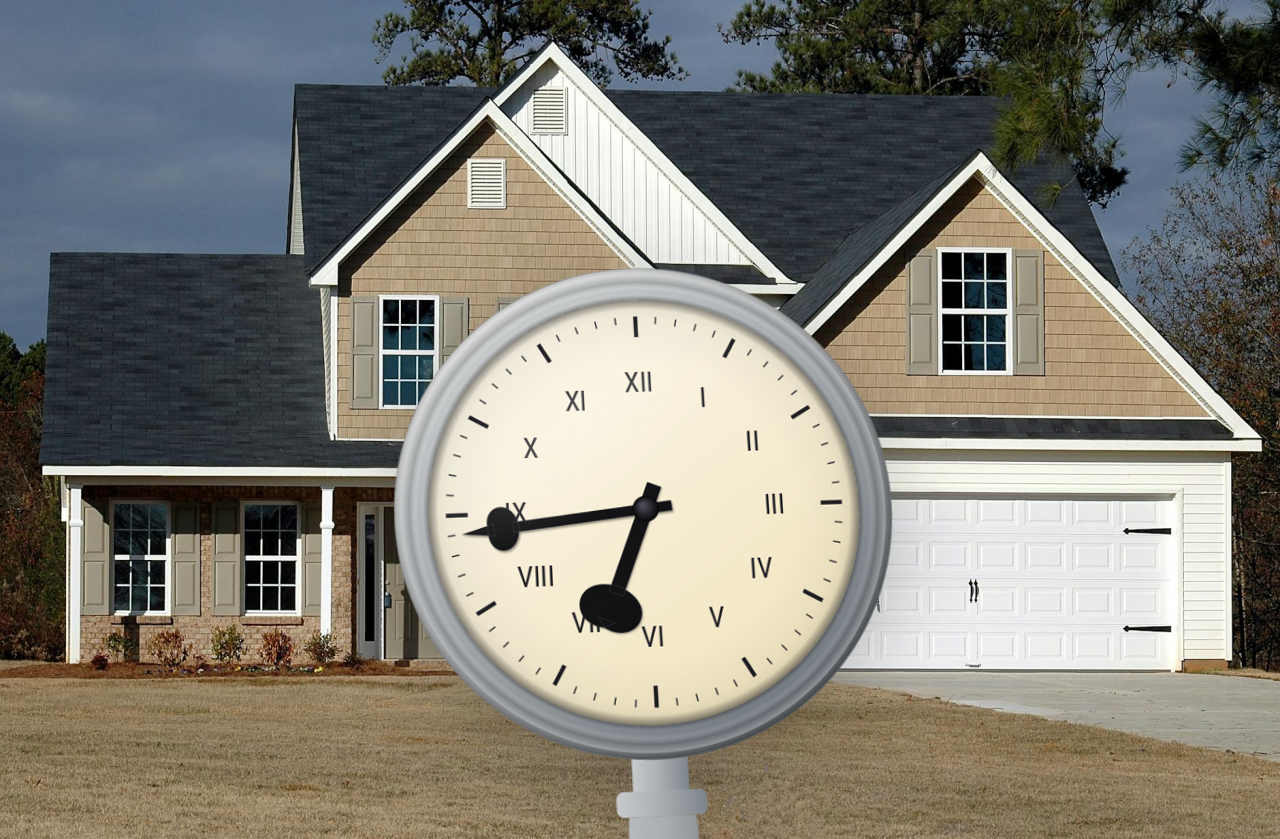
6:44
